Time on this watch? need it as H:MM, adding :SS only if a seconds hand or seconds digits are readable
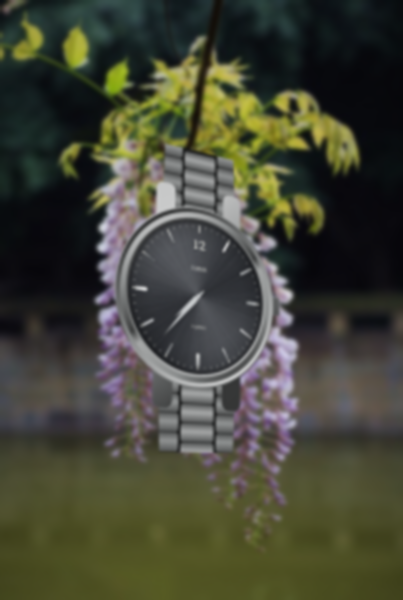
7:37
